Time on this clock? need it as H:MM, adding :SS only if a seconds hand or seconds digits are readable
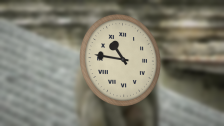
10:46
